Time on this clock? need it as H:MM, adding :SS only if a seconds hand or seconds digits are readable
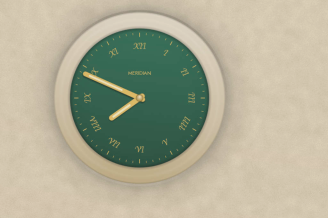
7:49
